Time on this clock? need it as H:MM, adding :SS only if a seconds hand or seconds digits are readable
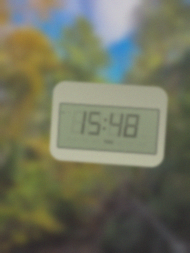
15:48
